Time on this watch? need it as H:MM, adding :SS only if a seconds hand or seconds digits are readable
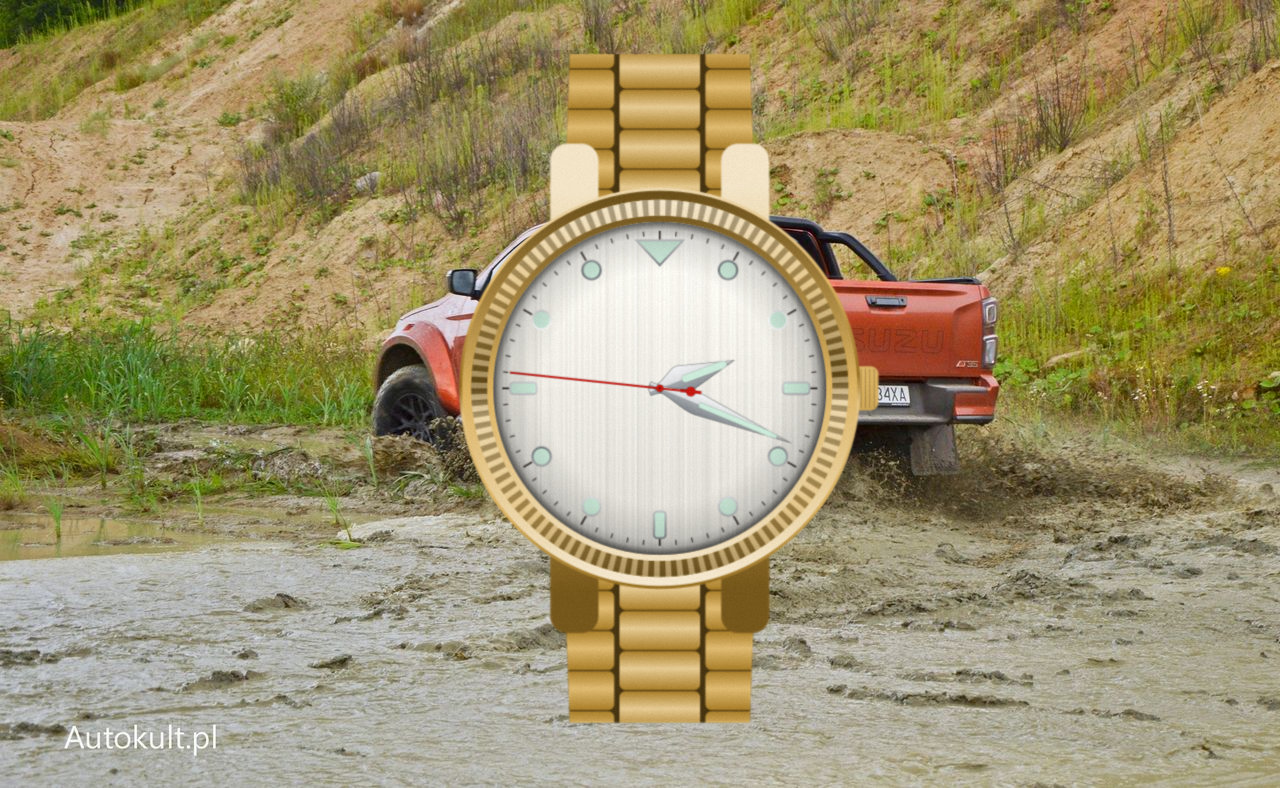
2:18:46
